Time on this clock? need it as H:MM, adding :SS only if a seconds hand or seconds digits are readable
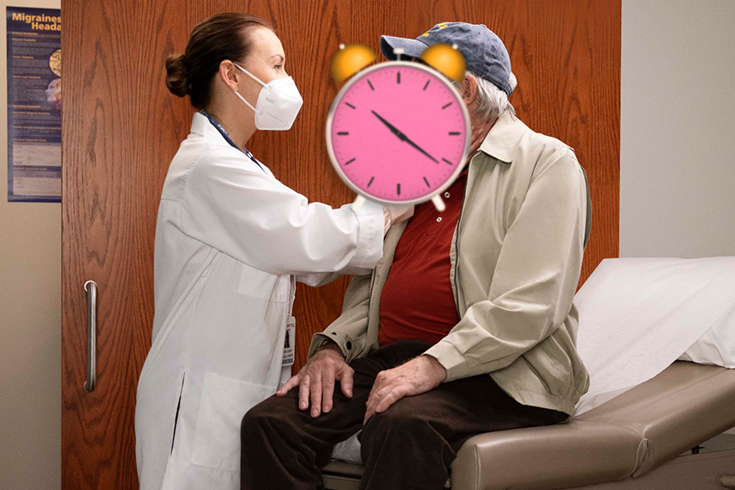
10:21
